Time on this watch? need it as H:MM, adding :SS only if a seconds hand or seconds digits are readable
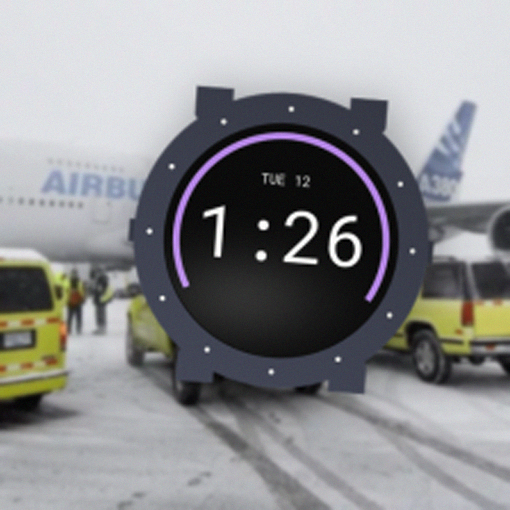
1:26
